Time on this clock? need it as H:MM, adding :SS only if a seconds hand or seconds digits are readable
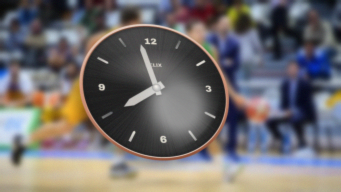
7:58
